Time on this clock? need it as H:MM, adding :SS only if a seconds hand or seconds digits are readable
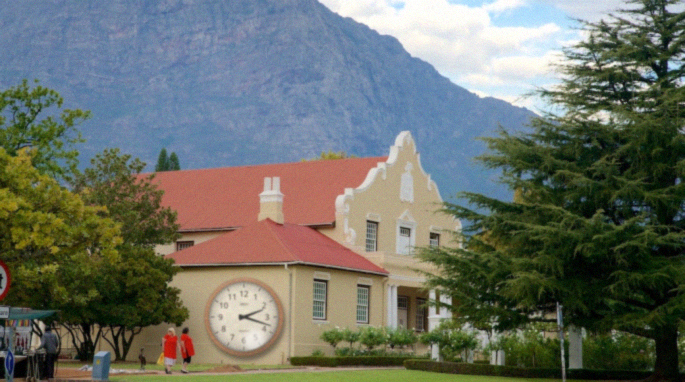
2:18
